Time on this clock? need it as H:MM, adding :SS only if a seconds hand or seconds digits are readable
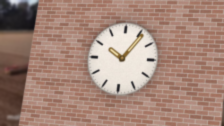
10:06
